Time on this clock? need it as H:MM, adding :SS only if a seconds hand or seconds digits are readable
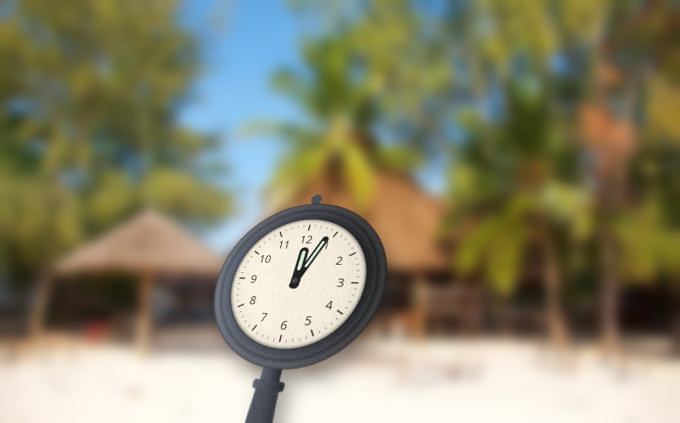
12:04
